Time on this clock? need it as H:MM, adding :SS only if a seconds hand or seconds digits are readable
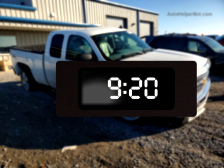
9:20
